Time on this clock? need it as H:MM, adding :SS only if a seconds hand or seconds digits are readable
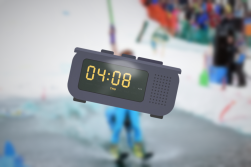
4:08
